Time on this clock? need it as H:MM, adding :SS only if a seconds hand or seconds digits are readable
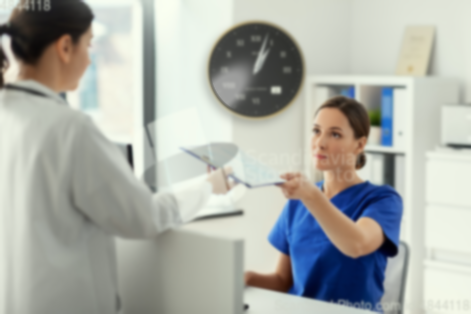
1:03
